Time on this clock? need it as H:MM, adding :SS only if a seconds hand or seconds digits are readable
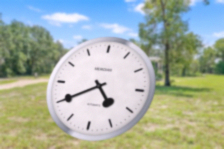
4:40
